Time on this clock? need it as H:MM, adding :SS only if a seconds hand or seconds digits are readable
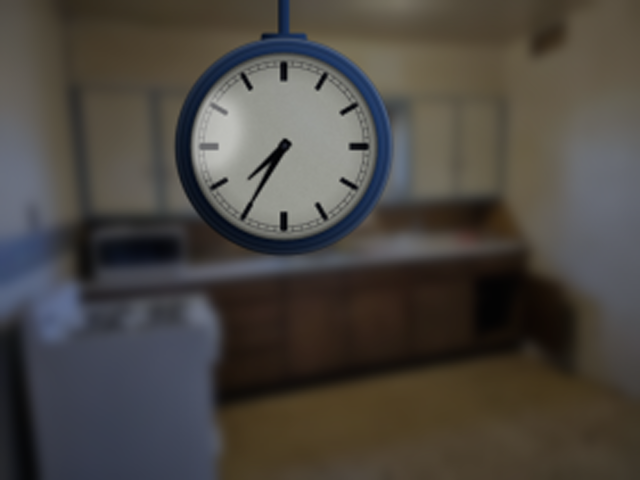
7:35
